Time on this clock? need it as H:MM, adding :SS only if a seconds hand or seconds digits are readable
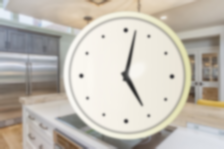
5:02
